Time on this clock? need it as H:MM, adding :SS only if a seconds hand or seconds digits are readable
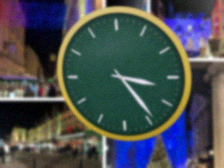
3:24
